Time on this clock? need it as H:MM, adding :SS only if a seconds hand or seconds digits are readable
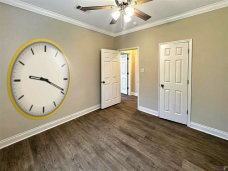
9:19
